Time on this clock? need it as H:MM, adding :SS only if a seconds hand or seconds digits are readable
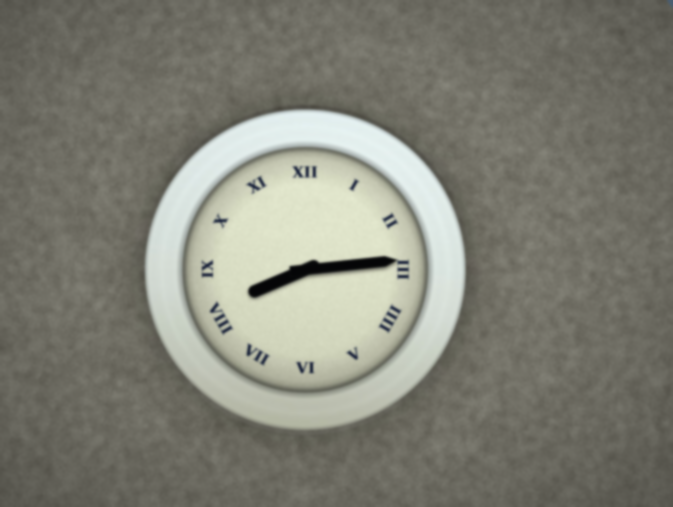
8:14
